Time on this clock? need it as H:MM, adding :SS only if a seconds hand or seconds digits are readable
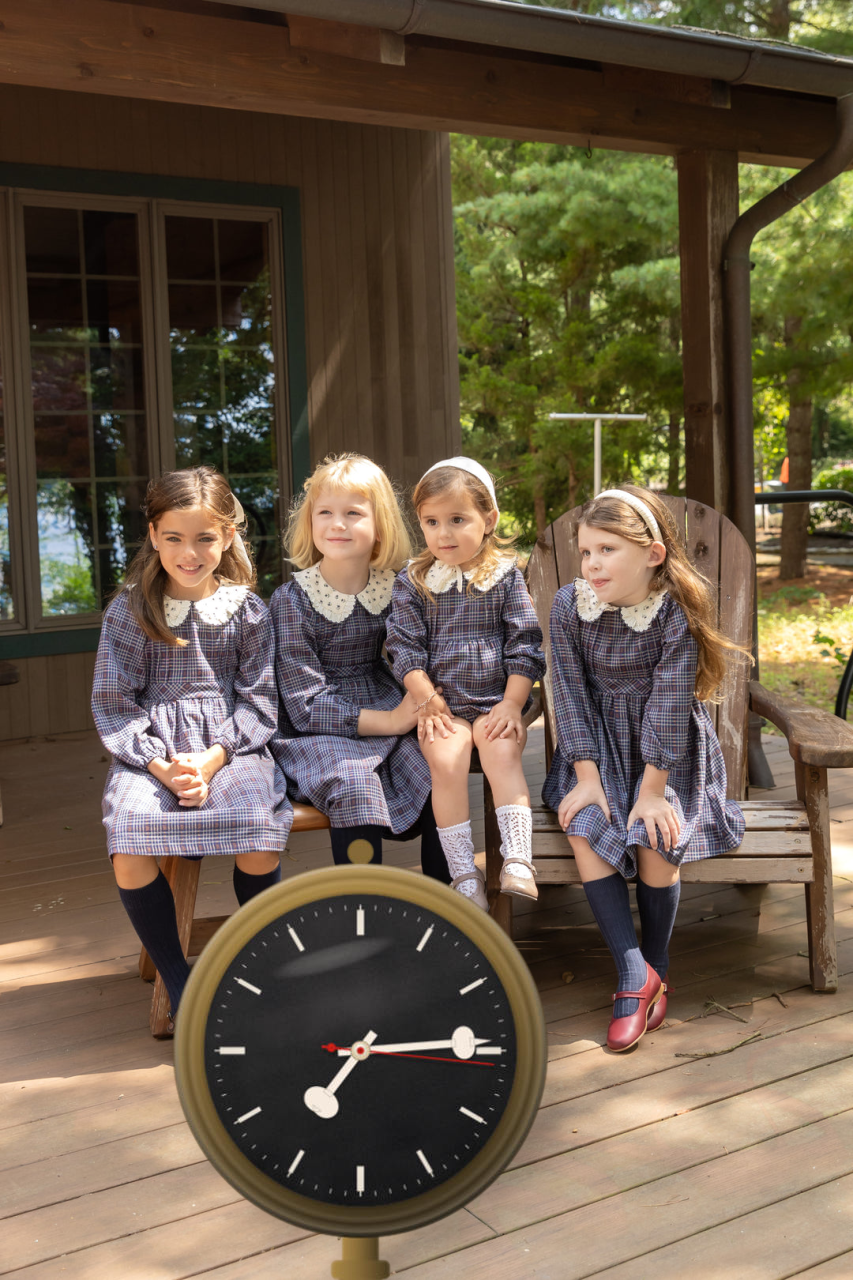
7:14:16
